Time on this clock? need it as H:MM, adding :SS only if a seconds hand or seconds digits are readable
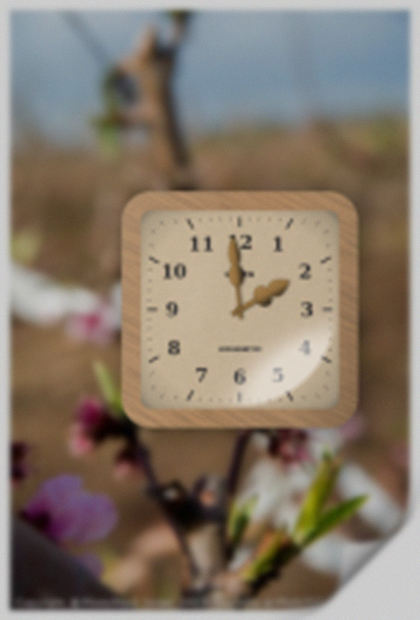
1:59
